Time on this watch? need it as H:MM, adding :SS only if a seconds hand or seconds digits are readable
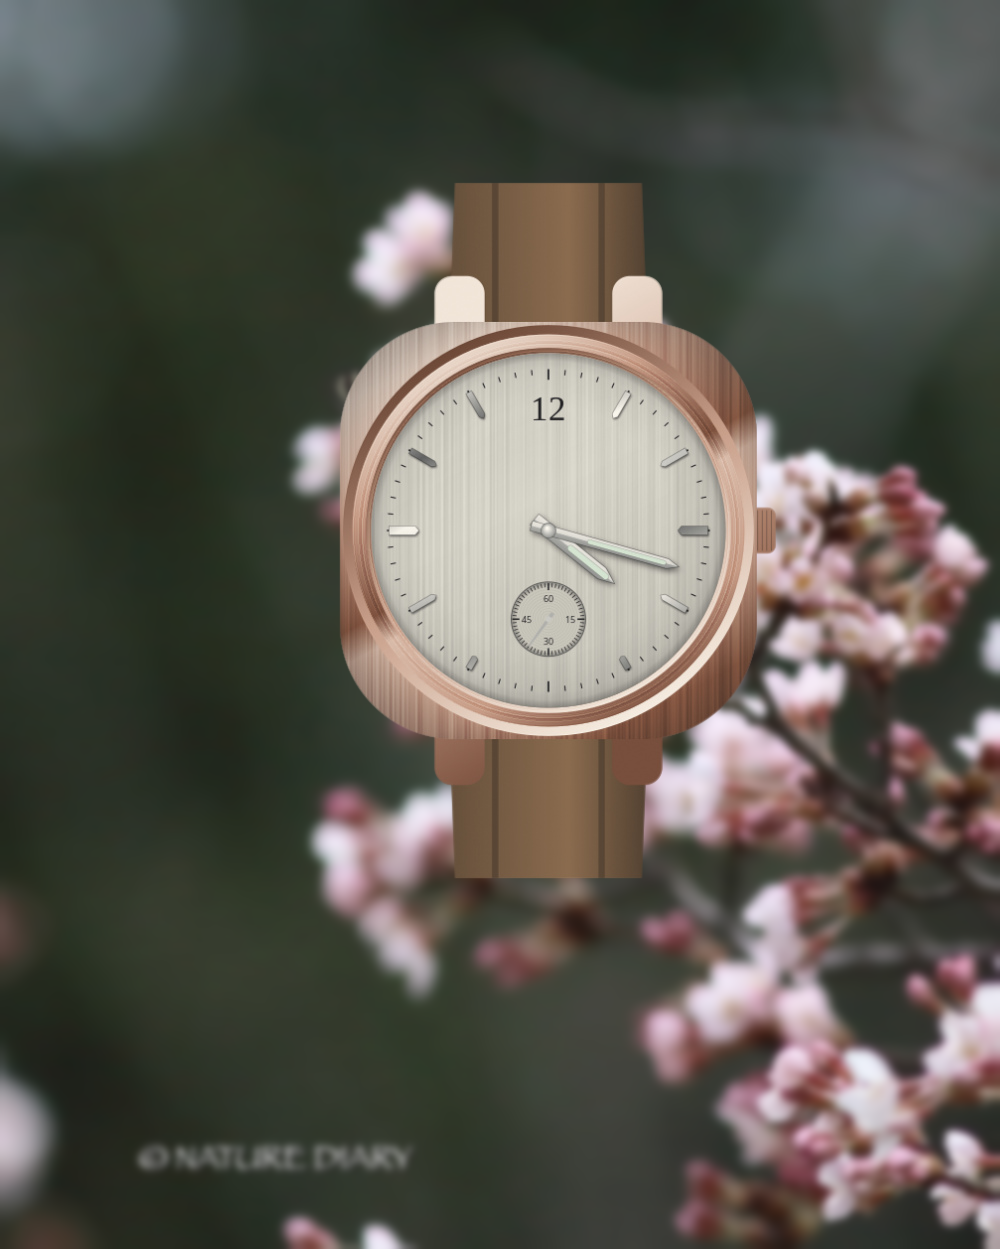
4:17:36
